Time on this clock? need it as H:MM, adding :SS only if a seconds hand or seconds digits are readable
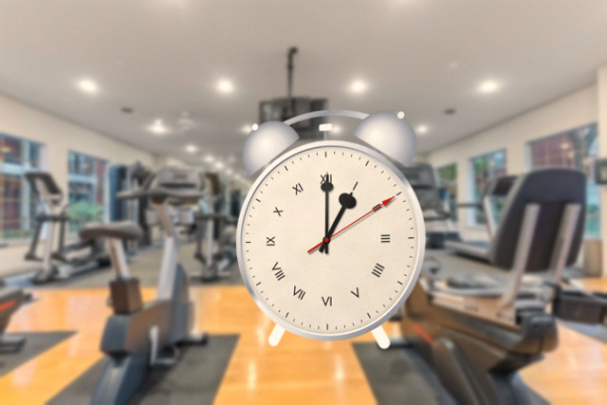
1:00:10
